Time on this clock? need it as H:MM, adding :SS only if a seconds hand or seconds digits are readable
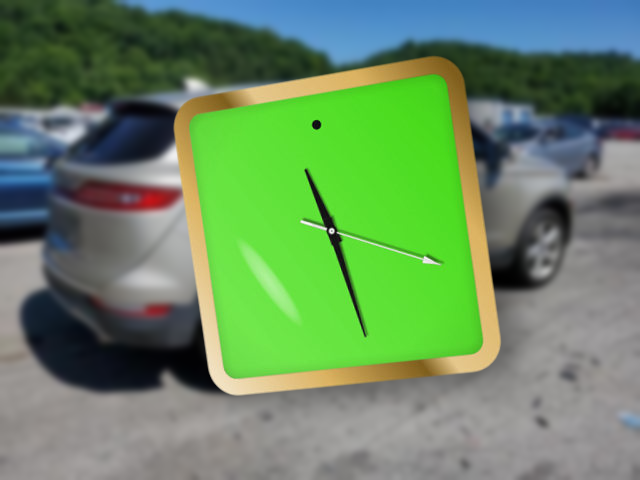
11:28:19
